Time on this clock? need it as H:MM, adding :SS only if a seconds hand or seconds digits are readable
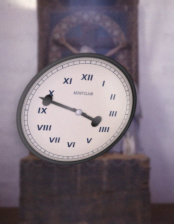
3:48
